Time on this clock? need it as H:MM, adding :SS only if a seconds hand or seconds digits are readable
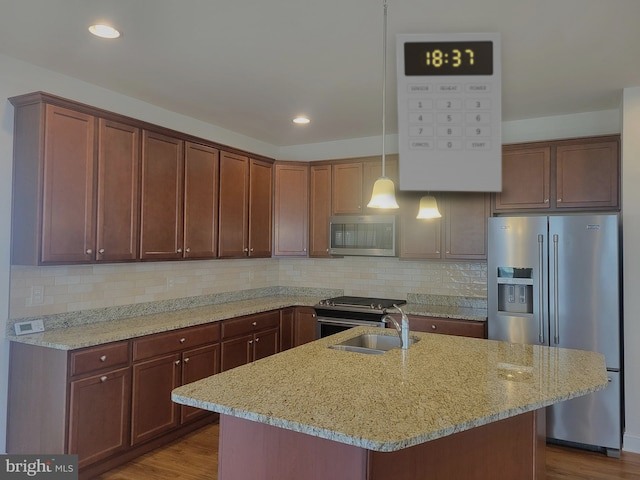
18:37
